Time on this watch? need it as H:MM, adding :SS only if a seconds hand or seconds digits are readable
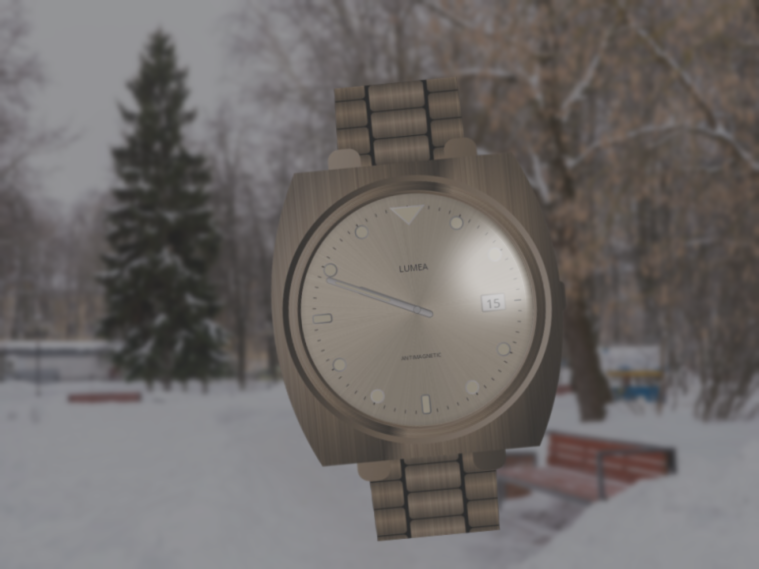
9:49
